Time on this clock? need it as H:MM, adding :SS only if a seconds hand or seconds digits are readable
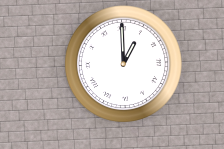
1:00
